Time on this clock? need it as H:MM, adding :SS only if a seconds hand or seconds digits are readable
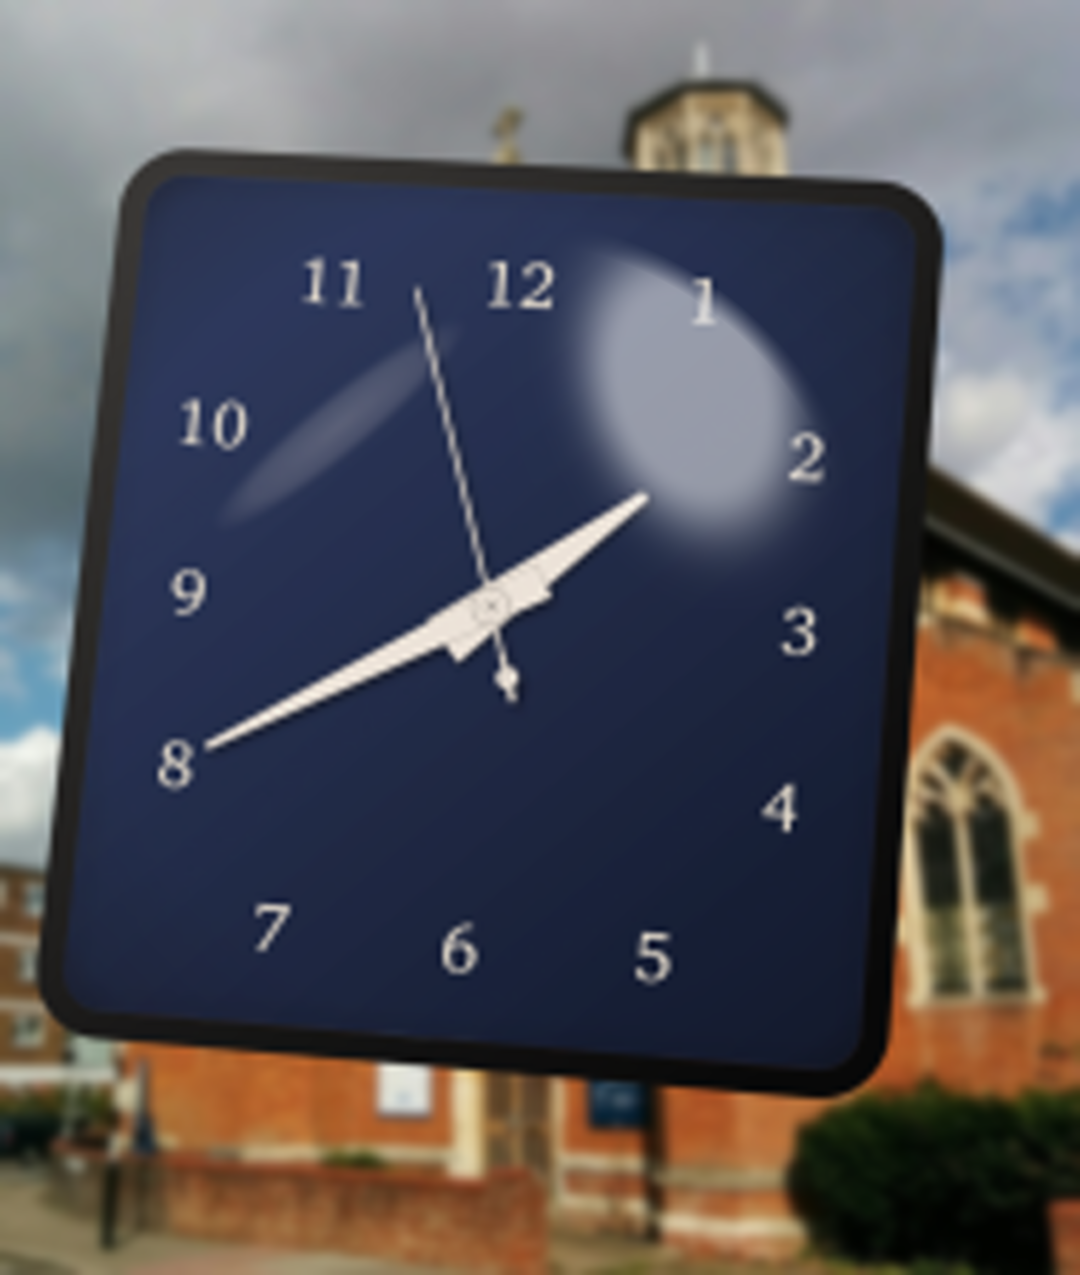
1:39:57
